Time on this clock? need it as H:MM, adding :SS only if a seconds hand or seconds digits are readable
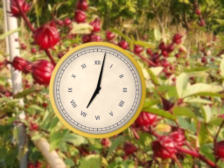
7:02
